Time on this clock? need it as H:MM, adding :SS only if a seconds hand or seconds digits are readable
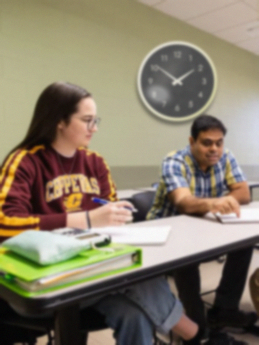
1:51
